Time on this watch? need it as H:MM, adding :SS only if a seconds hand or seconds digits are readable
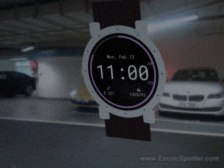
11:00
